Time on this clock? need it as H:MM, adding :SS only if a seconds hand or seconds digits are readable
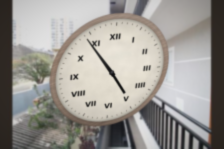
4:54
